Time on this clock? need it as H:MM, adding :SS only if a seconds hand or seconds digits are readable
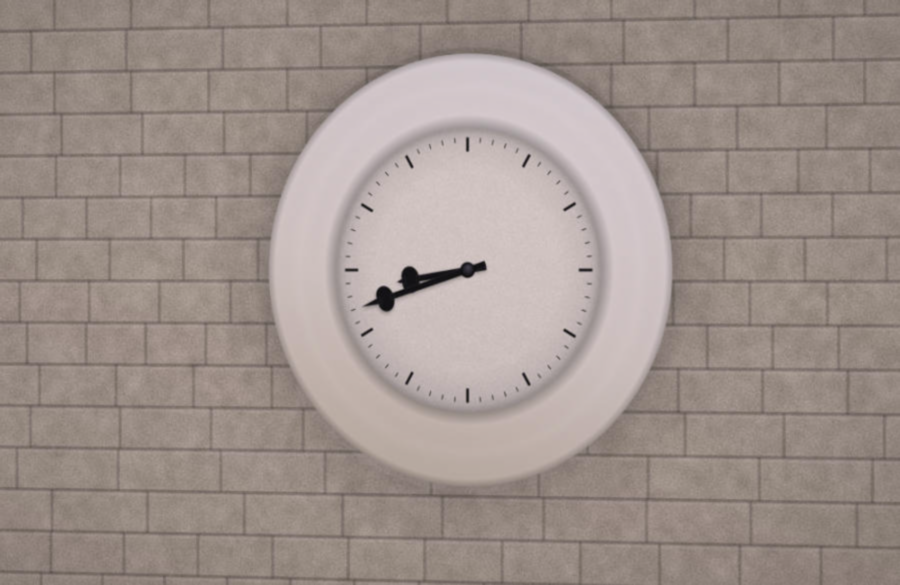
8:42
